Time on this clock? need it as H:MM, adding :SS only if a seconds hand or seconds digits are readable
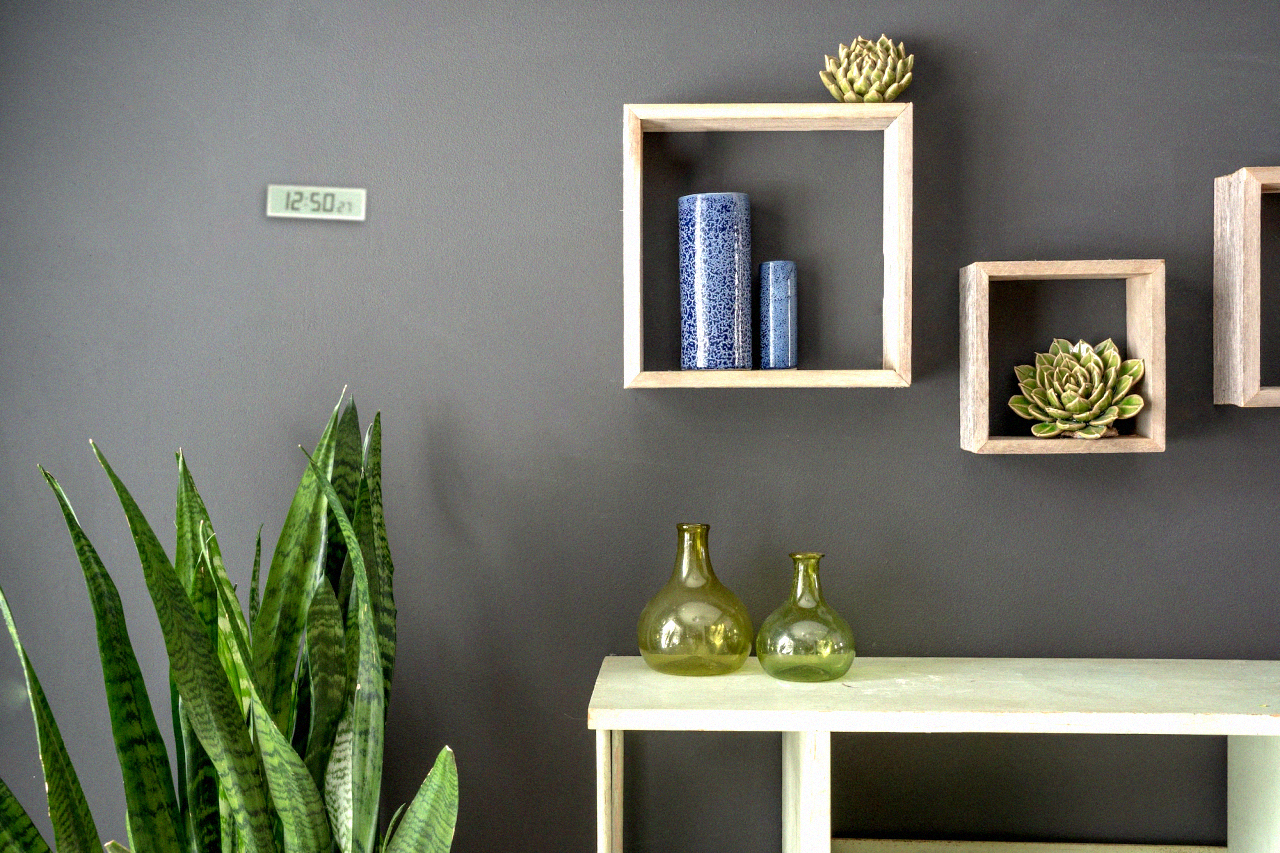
12:50
